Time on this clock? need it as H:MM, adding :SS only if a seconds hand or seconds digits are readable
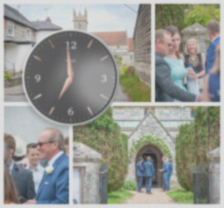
6:59
